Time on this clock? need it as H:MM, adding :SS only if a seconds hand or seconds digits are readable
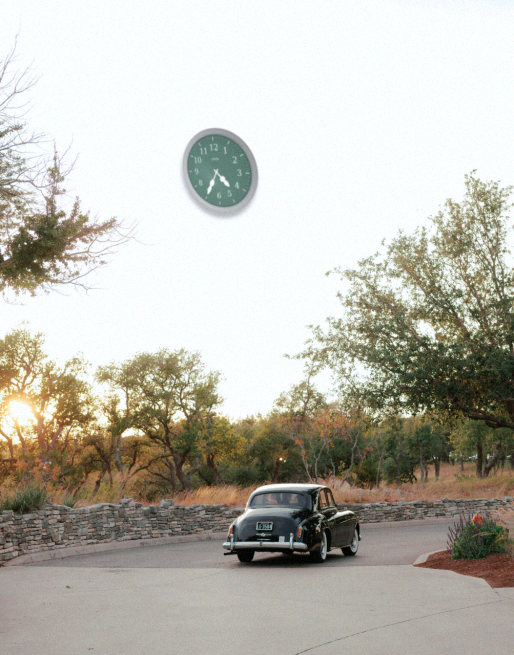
4:35
